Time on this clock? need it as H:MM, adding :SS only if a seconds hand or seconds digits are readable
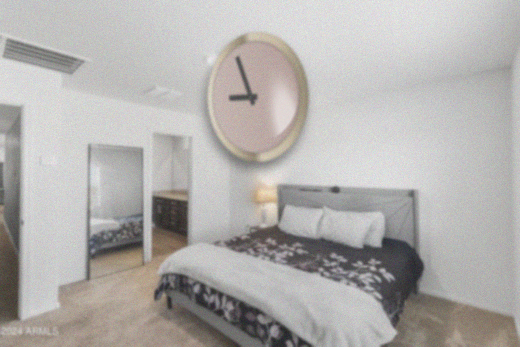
8:56
